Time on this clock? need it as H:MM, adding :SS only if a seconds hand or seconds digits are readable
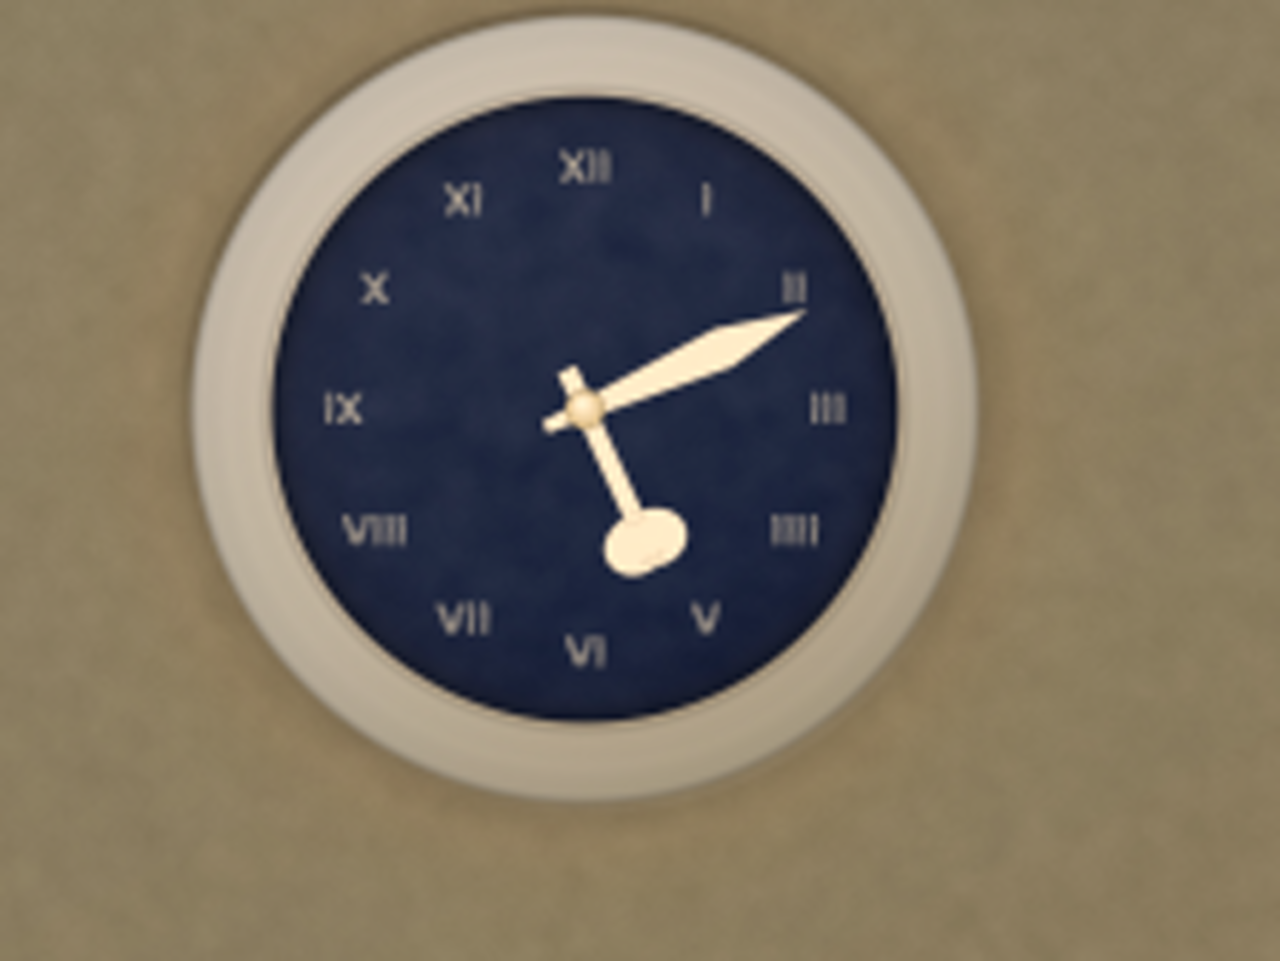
5:11
